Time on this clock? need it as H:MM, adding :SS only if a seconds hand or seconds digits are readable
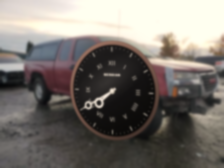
7:40
